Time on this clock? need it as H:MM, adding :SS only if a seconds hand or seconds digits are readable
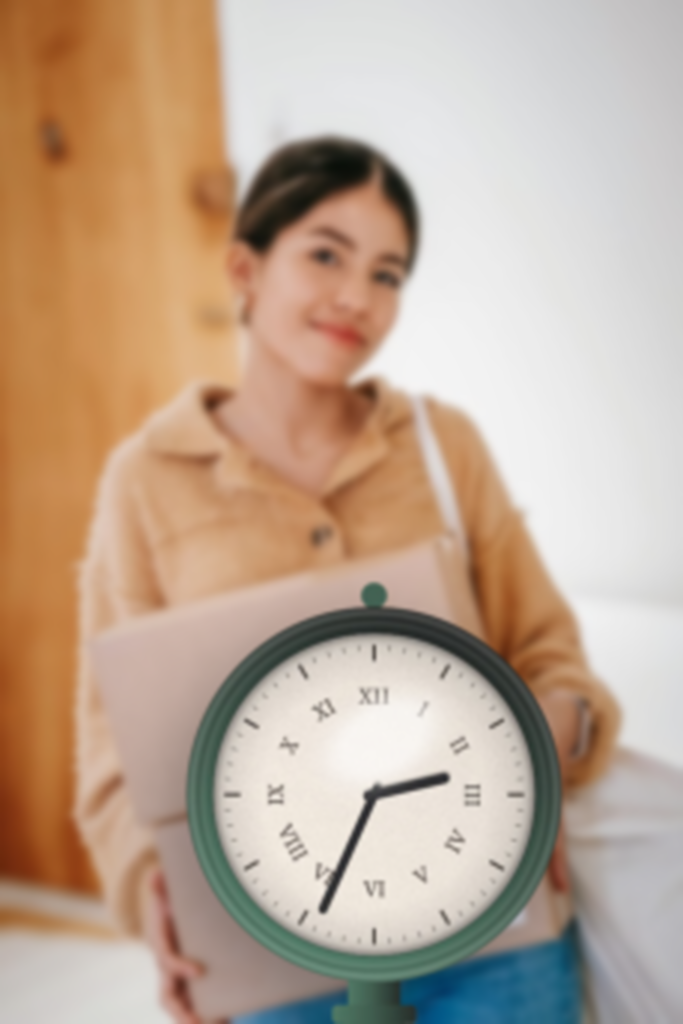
2:34
